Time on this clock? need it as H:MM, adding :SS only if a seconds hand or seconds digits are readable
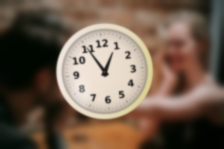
12:55
